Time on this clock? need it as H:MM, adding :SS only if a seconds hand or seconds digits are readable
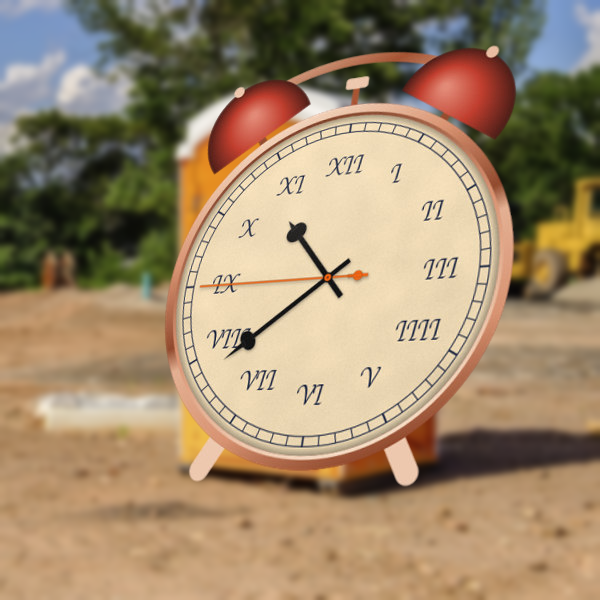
10:38:45
